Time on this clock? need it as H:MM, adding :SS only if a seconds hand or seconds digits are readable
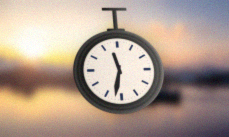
11:32
